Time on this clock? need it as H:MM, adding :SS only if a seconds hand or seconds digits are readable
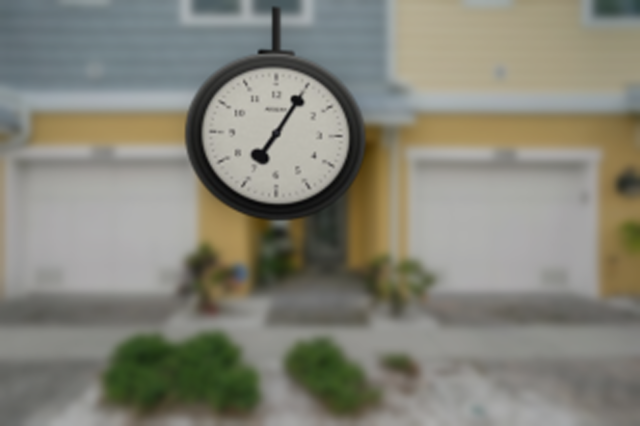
7:05
